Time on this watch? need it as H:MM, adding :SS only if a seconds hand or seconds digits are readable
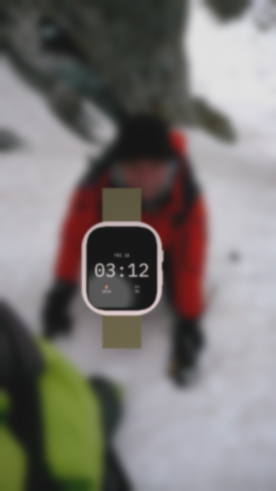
3:12
